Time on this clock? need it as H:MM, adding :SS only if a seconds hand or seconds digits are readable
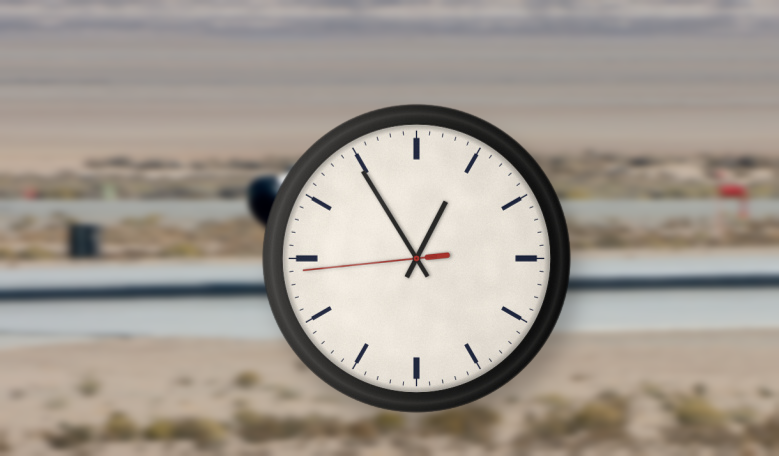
12:54:44
